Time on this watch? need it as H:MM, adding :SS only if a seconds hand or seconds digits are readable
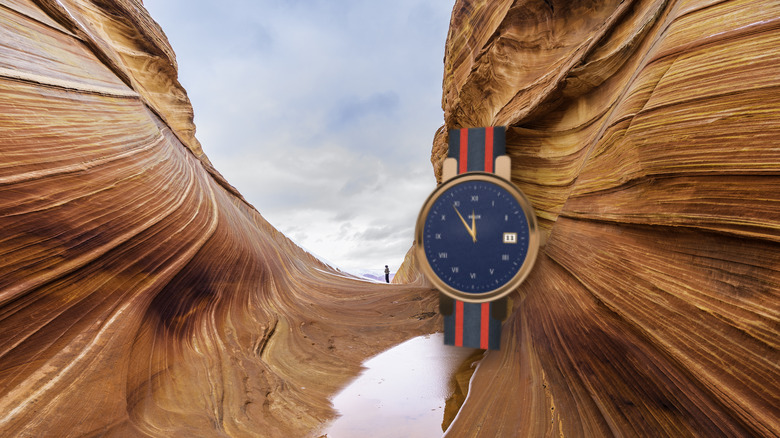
11:54
